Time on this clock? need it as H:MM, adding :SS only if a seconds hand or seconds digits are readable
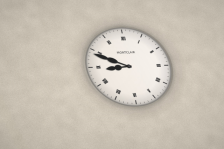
8:49
